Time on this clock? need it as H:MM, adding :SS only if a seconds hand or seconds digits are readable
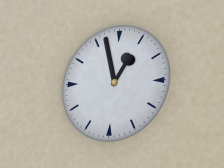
12:57
